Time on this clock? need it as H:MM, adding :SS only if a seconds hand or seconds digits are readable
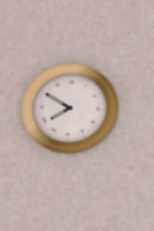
7:50
